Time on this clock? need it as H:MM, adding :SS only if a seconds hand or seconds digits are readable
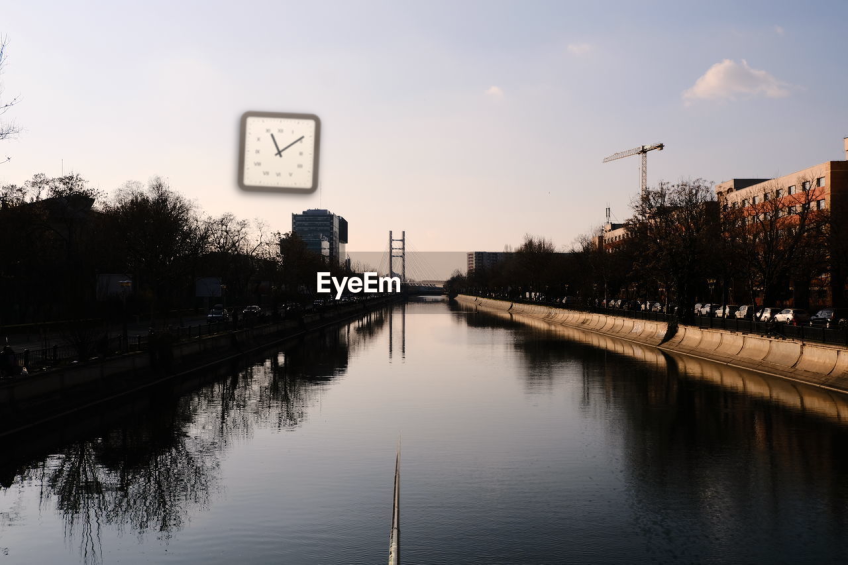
11:09
